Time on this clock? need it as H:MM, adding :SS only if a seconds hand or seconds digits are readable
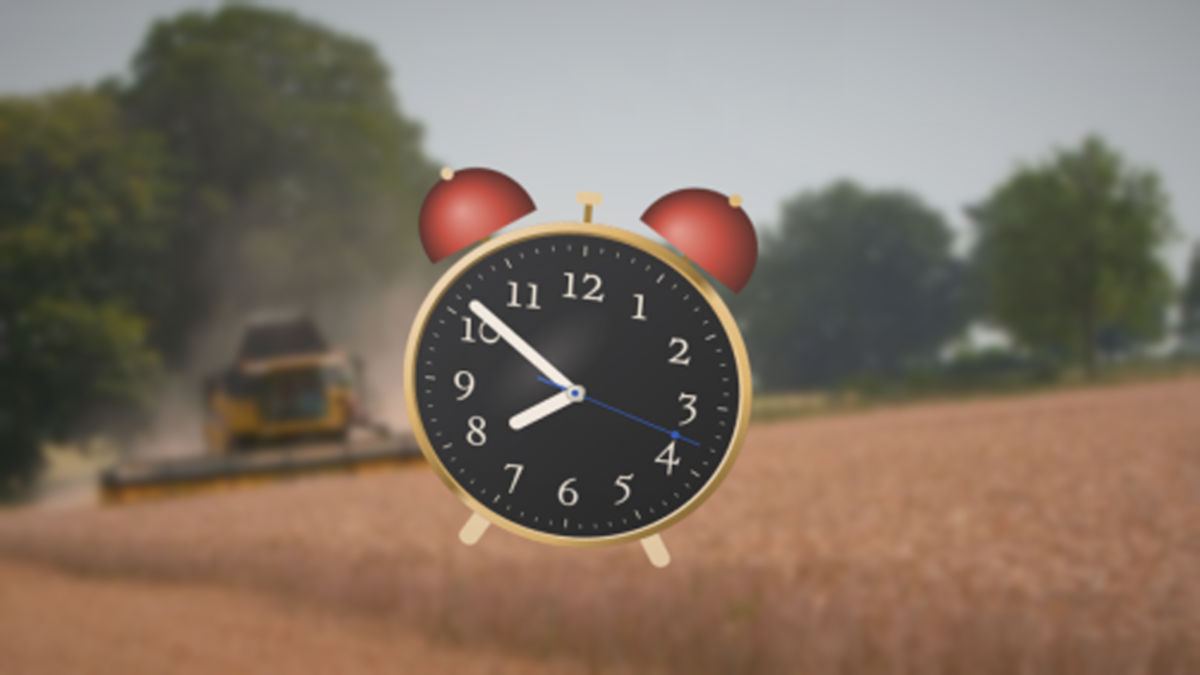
7:51:18
